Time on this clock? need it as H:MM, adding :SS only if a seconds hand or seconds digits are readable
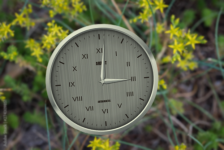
3:01
